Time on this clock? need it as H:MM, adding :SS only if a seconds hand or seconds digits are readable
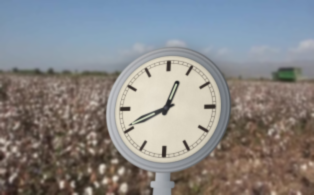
12:41
